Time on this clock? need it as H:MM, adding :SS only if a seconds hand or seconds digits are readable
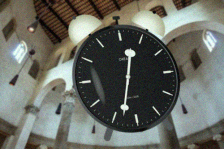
12:33
